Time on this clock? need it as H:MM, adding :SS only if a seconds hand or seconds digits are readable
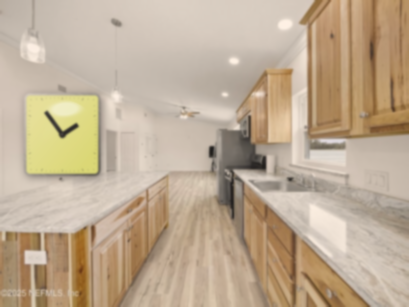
1:54
